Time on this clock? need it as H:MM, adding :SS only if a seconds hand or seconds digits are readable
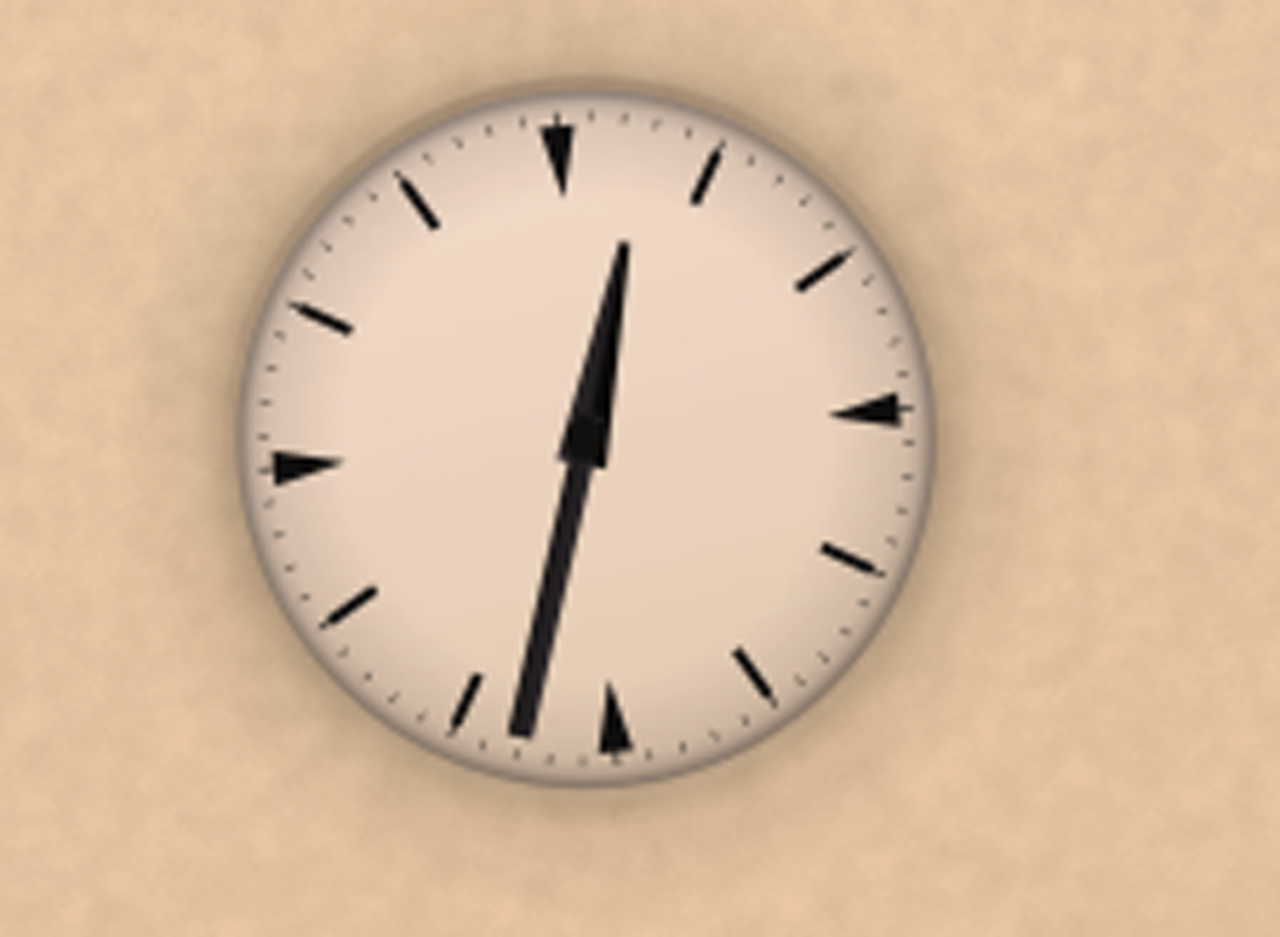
12:33
